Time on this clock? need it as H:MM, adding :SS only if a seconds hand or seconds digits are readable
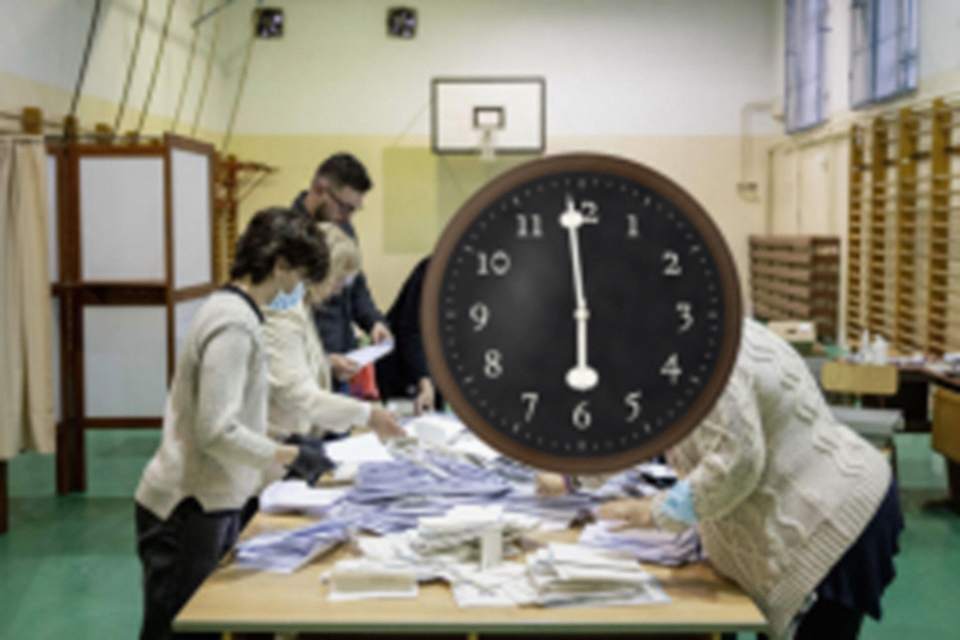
5:59
